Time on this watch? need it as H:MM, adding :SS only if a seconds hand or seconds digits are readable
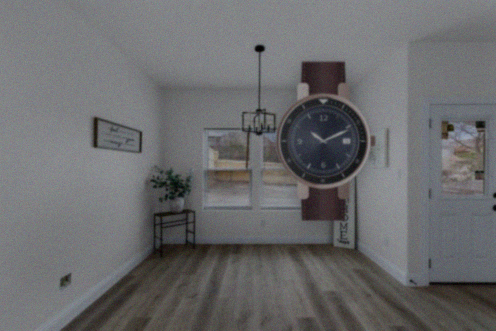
10:11
